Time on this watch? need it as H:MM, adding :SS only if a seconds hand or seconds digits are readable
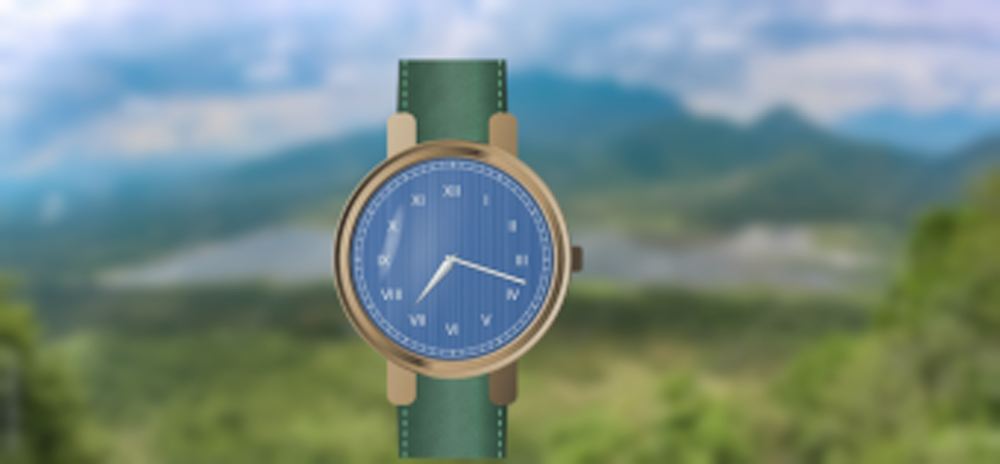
7:18
